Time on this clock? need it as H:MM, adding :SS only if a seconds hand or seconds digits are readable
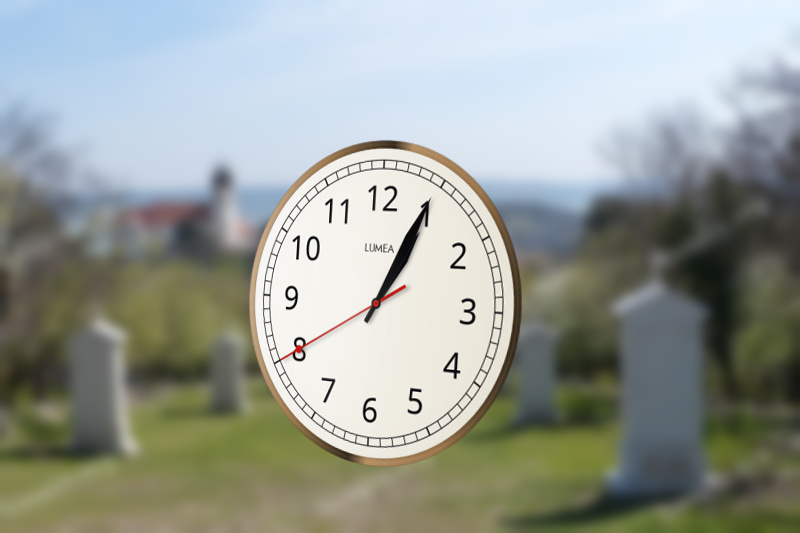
1:04:40
